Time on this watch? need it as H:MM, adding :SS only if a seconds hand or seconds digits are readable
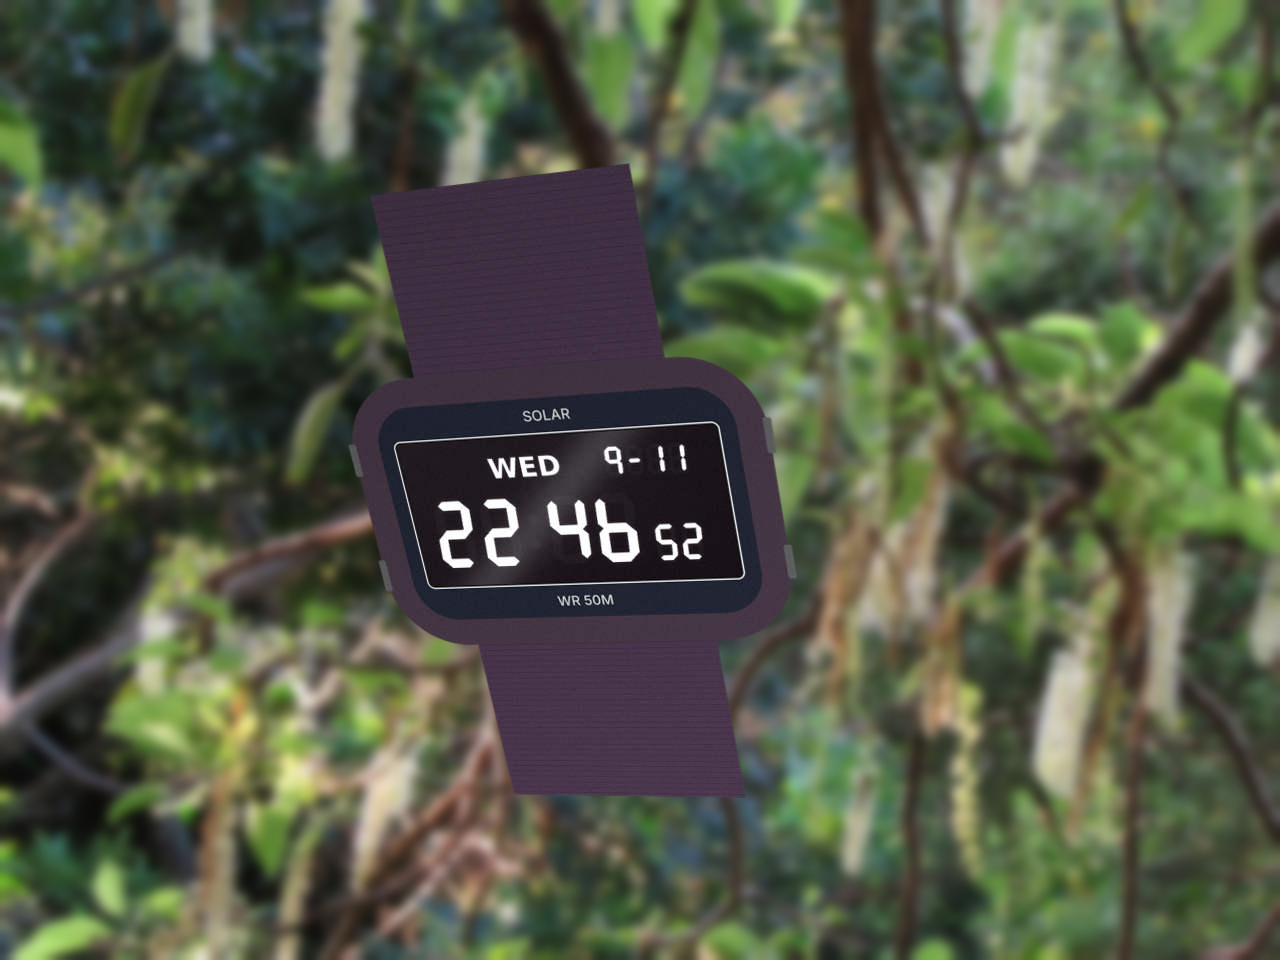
22:46:52
